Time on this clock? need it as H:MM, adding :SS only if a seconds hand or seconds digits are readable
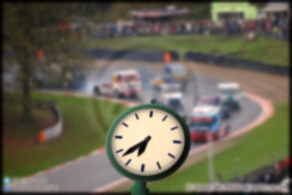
6:38
